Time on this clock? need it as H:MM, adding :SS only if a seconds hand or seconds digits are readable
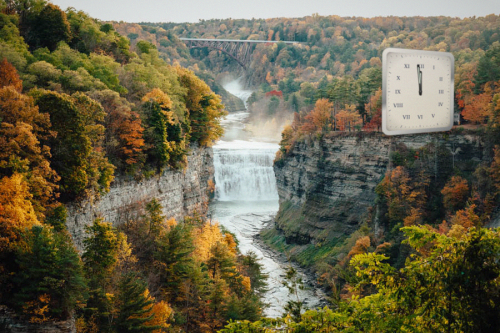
11:59
